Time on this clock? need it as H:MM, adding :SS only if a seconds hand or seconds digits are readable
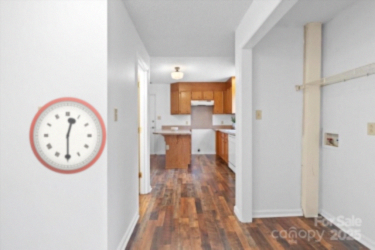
12:30
